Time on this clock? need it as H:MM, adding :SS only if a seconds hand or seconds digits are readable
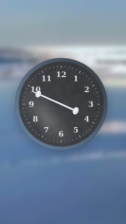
3:49
